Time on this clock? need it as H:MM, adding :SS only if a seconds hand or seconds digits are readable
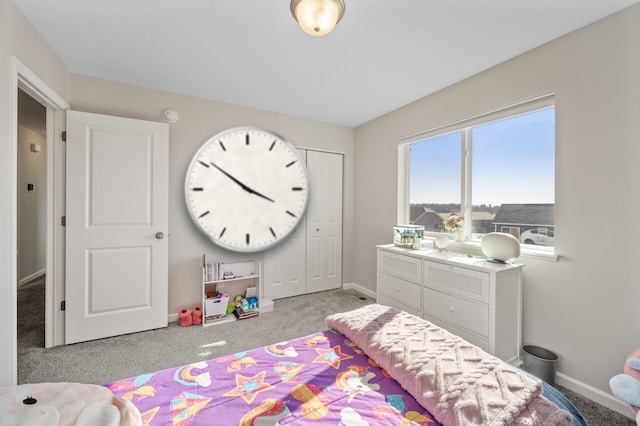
3:51
